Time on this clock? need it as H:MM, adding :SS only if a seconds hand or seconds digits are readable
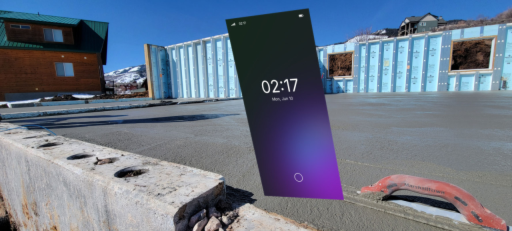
2:17
